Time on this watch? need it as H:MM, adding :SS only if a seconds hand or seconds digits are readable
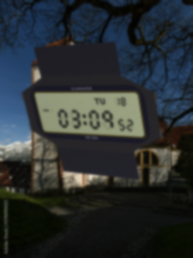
3:09
